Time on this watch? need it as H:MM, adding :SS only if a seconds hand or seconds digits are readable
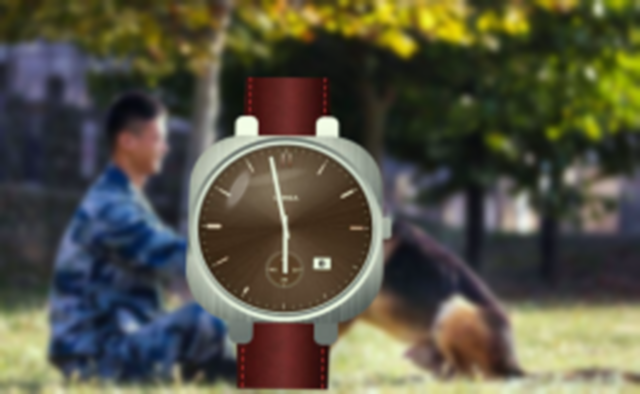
5:58
